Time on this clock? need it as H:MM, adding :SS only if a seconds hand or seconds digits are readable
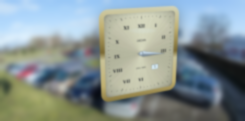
3:16
